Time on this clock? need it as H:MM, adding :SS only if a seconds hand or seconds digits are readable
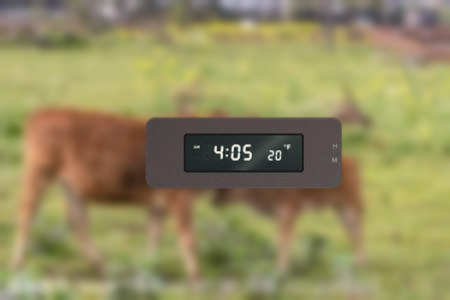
4:05
